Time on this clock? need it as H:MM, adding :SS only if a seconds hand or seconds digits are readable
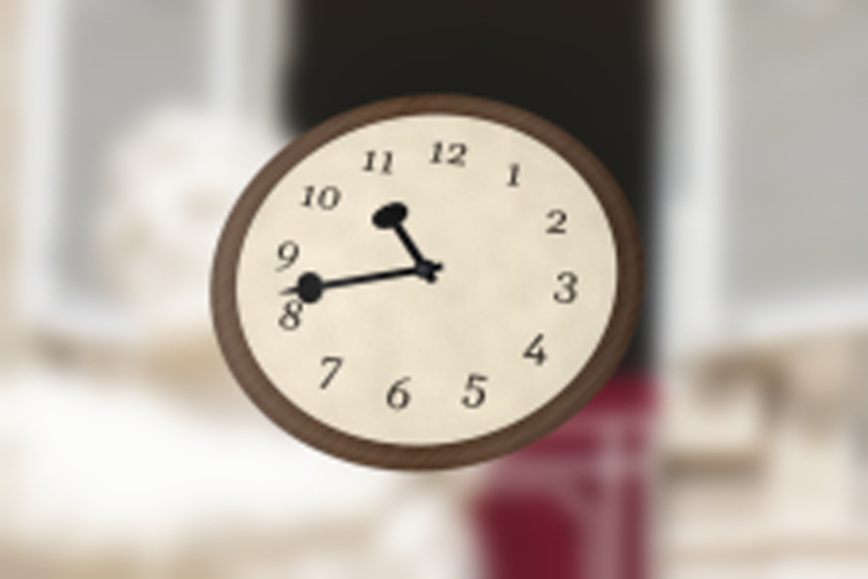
10:42
